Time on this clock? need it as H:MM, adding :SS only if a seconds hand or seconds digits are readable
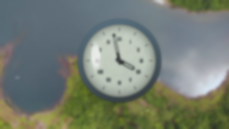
3:58
